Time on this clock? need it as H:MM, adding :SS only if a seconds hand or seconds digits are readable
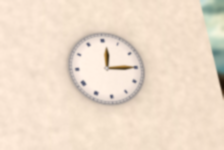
12:15
